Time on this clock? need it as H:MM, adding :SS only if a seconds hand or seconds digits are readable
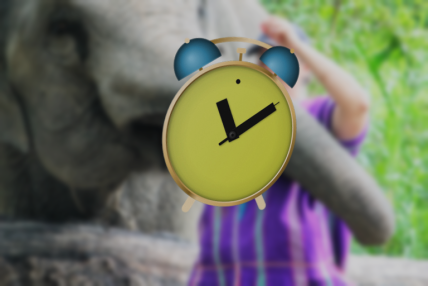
11:09:09
